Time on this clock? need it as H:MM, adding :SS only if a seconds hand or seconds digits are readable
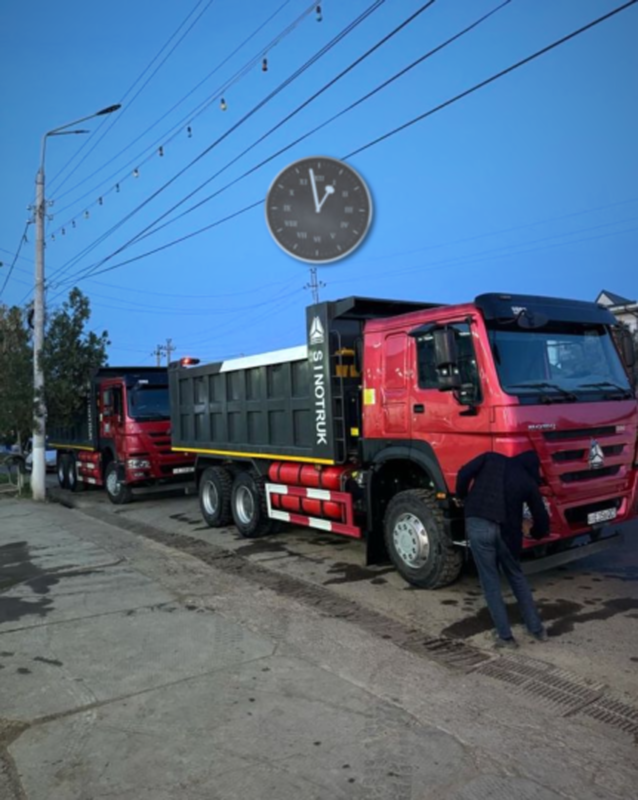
12:58
